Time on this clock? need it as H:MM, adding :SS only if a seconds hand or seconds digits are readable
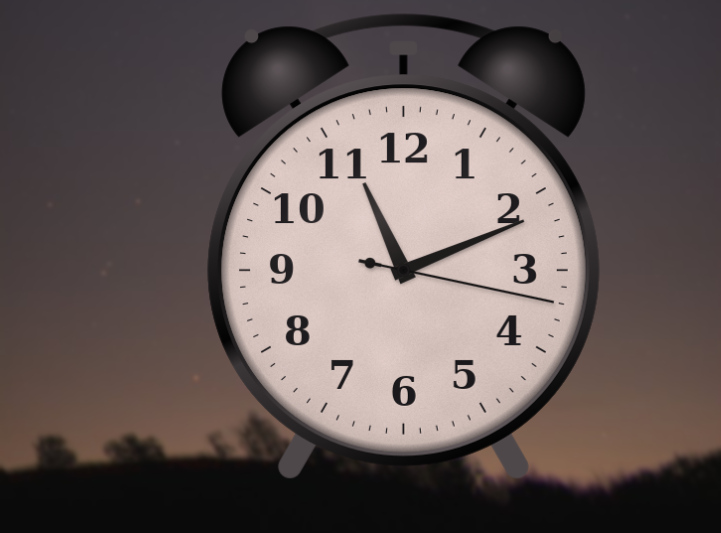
11:11:17
